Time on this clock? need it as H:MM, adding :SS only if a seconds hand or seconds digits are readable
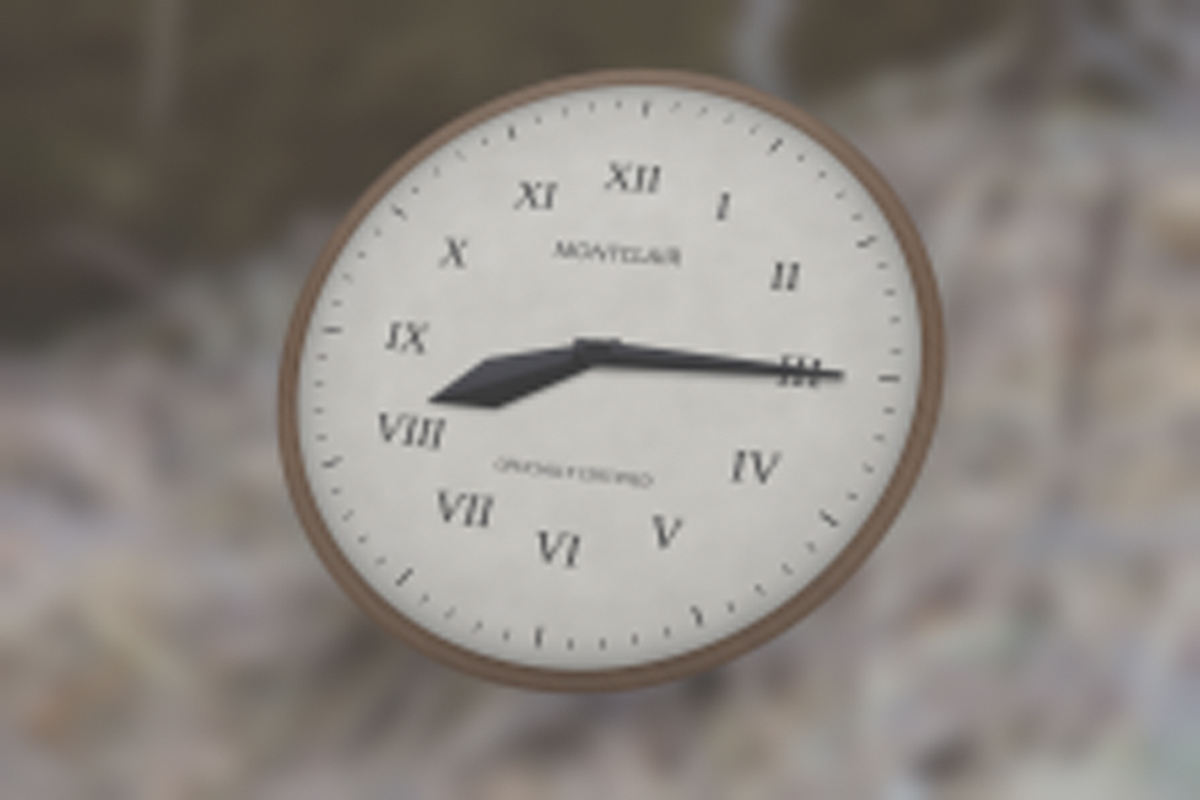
8:15
